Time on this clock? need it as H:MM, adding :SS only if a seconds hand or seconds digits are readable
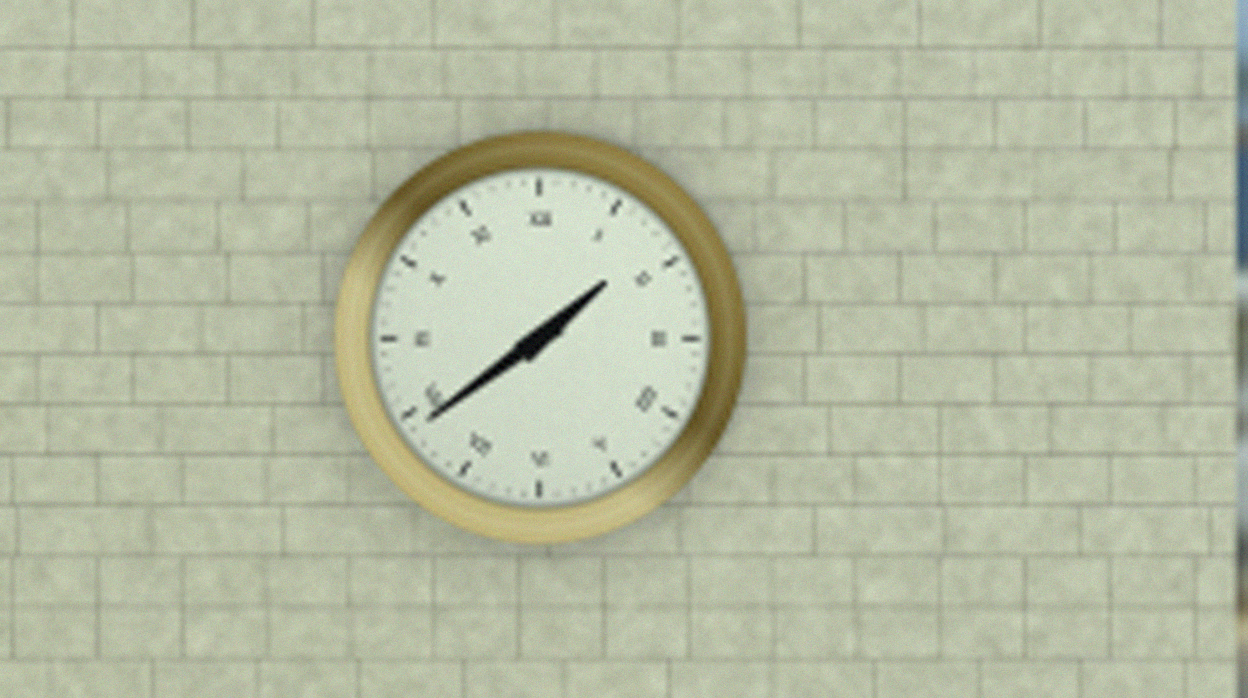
1:39
